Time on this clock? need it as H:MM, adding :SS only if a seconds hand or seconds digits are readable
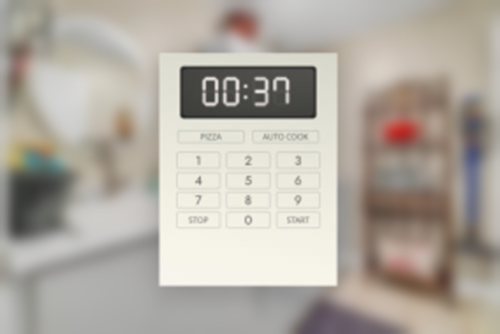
0:37
